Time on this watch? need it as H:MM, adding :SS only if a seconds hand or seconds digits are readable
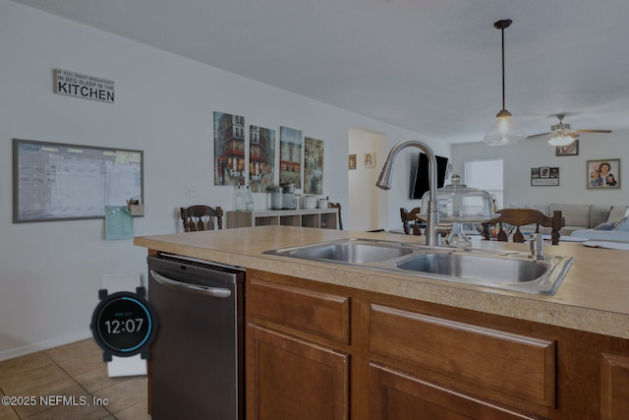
12:07
